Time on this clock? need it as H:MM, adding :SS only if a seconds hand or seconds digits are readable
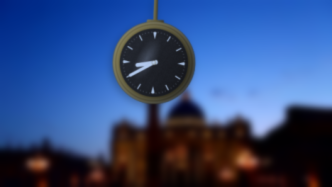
8:40
